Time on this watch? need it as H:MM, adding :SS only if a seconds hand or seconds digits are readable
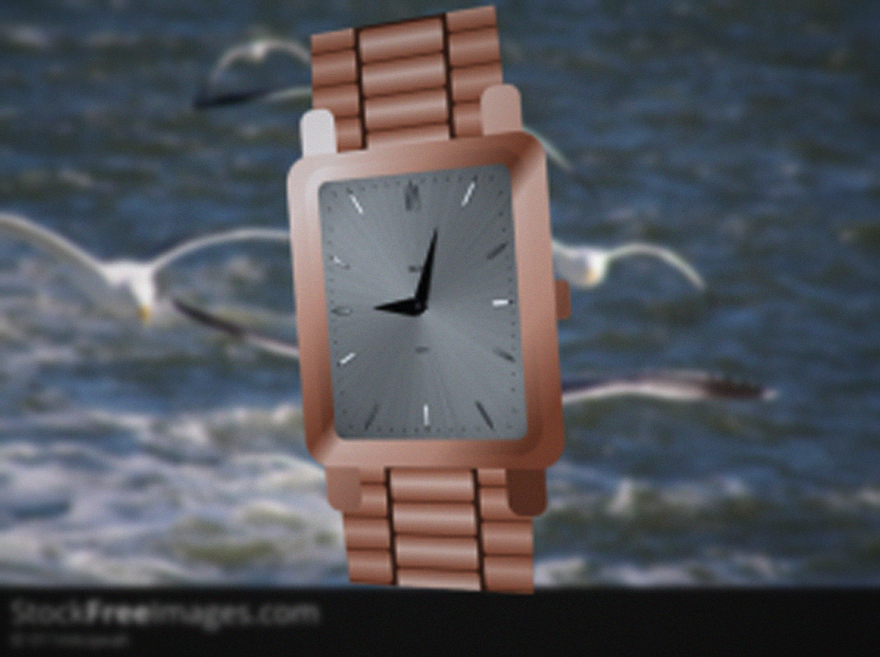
9:03
